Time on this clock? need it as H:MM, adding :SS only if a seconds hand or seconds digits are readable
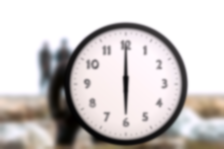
6:00
